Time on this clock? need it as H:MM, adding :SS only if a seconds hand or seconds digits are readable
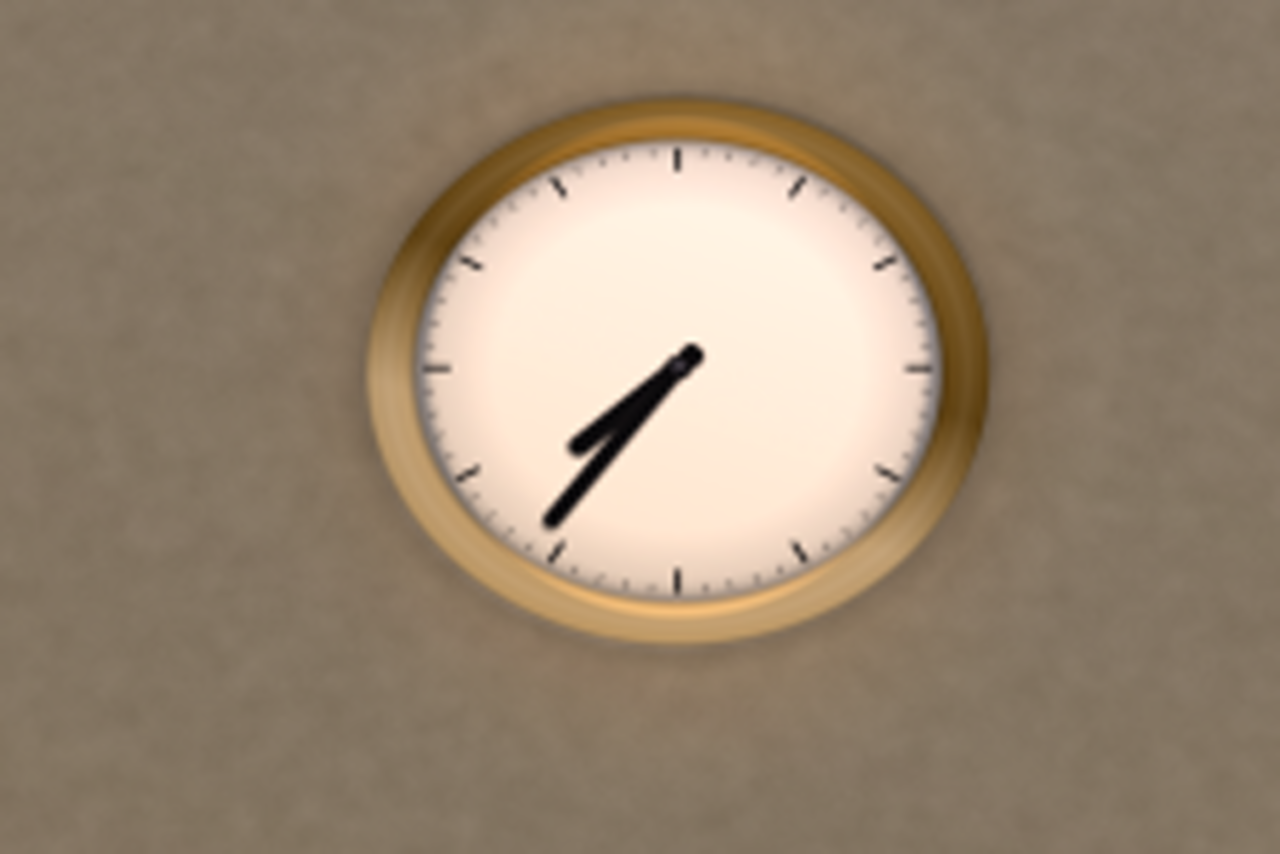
7:36
